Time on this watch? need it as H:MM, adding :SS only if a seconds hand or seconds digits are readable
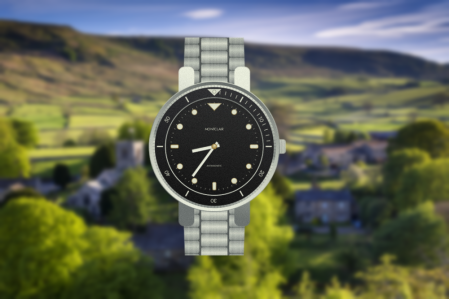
8:36
